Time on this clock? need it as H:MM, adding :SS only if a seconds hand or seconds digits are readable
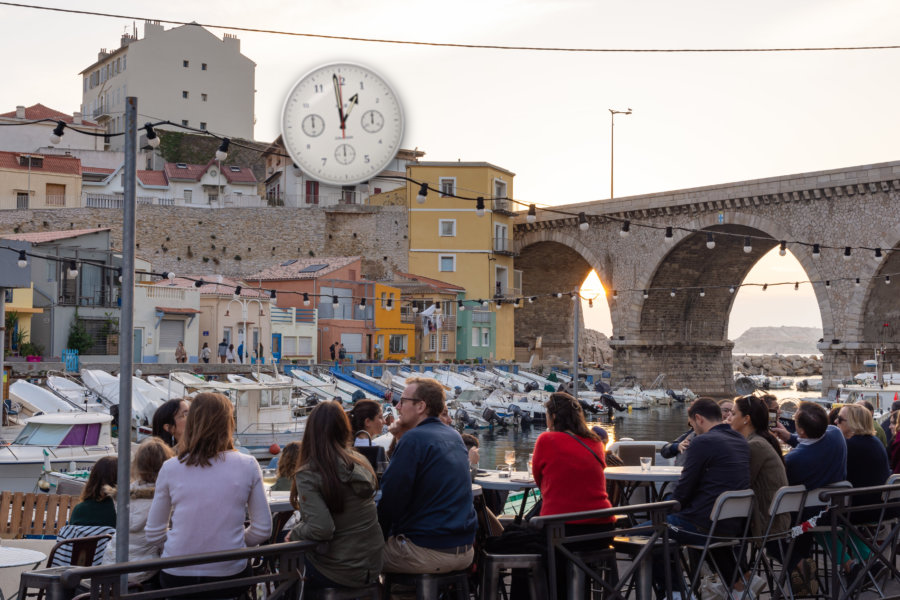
12:59
